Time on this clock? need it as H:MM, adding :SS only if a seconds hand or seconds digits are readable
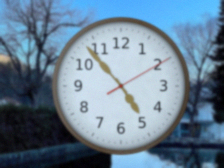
4:53:10
